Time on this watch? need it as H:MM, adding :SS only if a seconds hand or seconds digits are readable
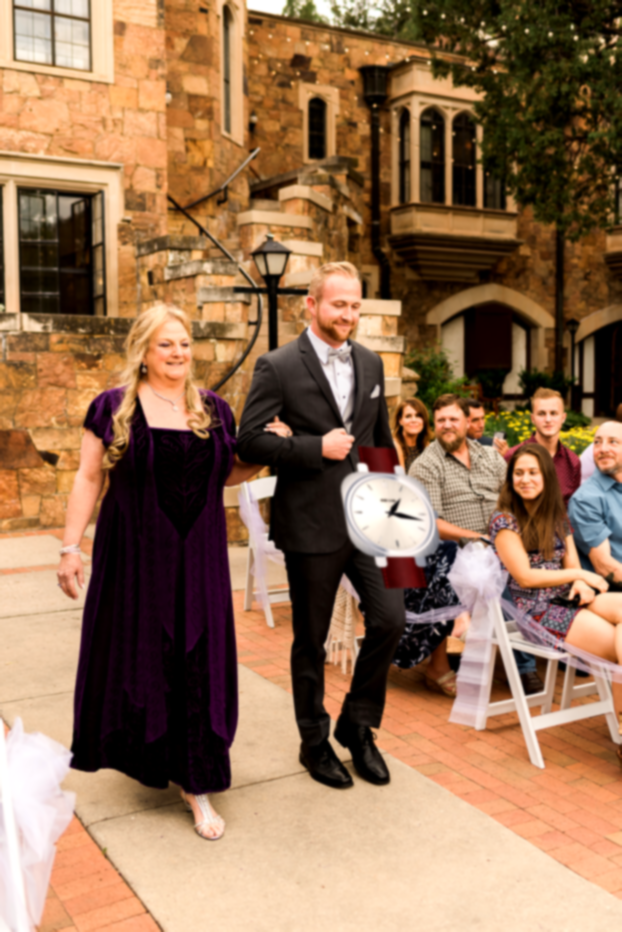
1:17
